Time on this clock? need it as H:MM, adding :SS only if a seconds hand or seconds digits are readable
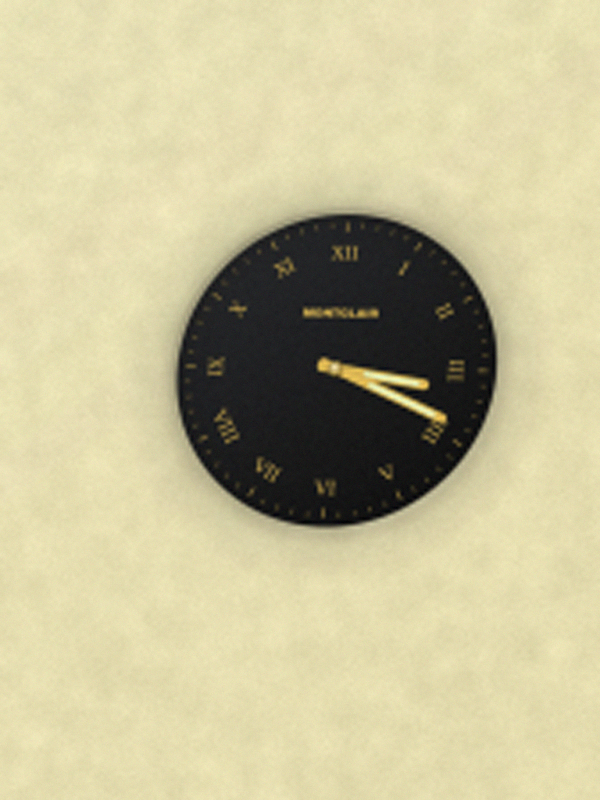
3:19
